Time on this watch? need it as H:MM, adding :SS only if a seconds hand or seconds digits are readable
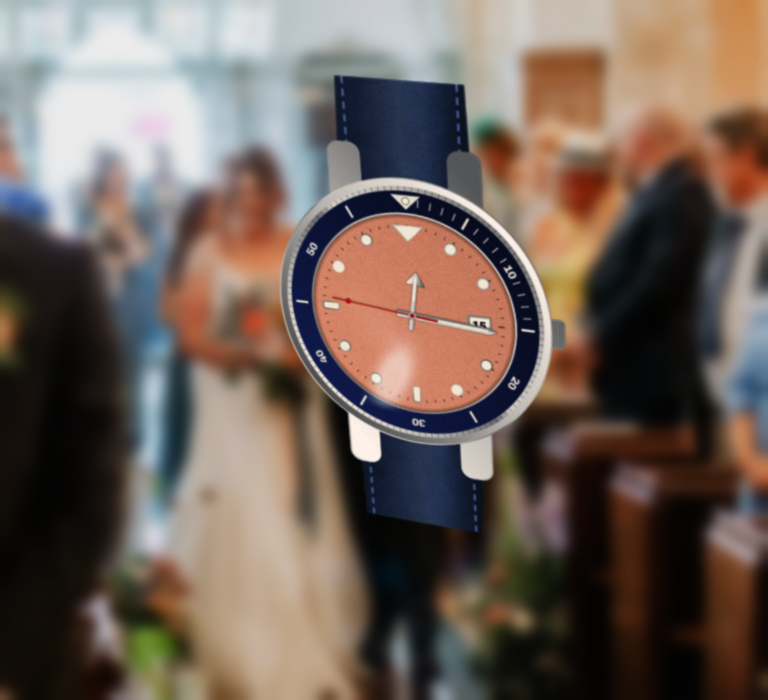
12:15:46
